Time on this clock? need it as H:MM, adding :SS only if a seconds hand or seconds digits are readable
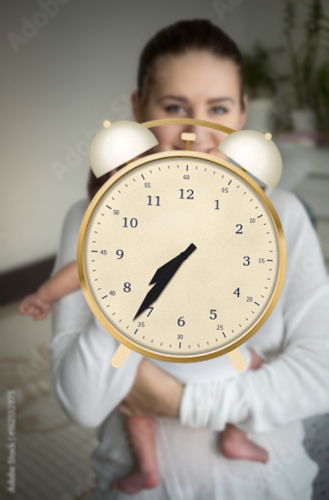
7:36
